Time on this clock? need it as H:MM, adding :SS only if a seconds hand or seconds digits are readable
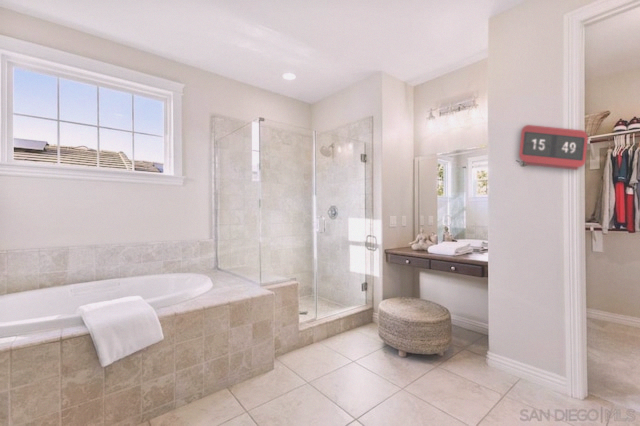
15:49
